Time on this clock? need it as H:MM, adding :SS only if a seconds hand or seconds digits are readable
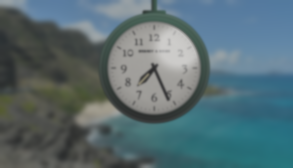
7:26
